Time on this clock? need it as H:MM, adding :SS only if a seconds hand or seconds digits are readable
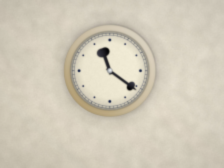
11:21
